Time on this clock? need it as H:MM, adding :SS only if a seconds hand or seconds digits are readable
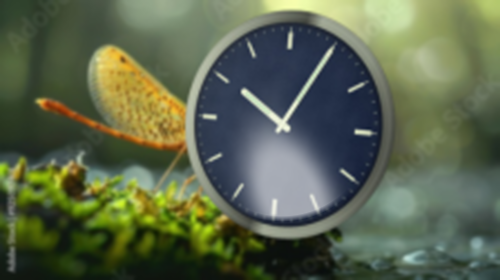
10:05
